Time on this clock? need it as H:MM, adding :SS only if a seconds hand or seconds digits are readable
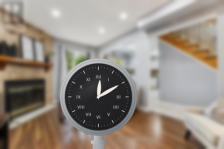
12:10
